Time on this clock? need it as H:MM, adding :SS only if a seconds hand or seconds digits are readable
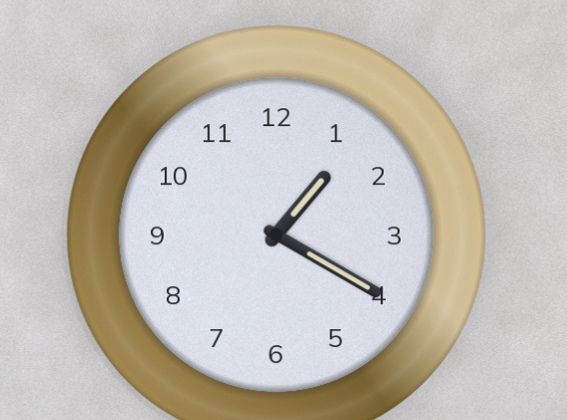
1:20
